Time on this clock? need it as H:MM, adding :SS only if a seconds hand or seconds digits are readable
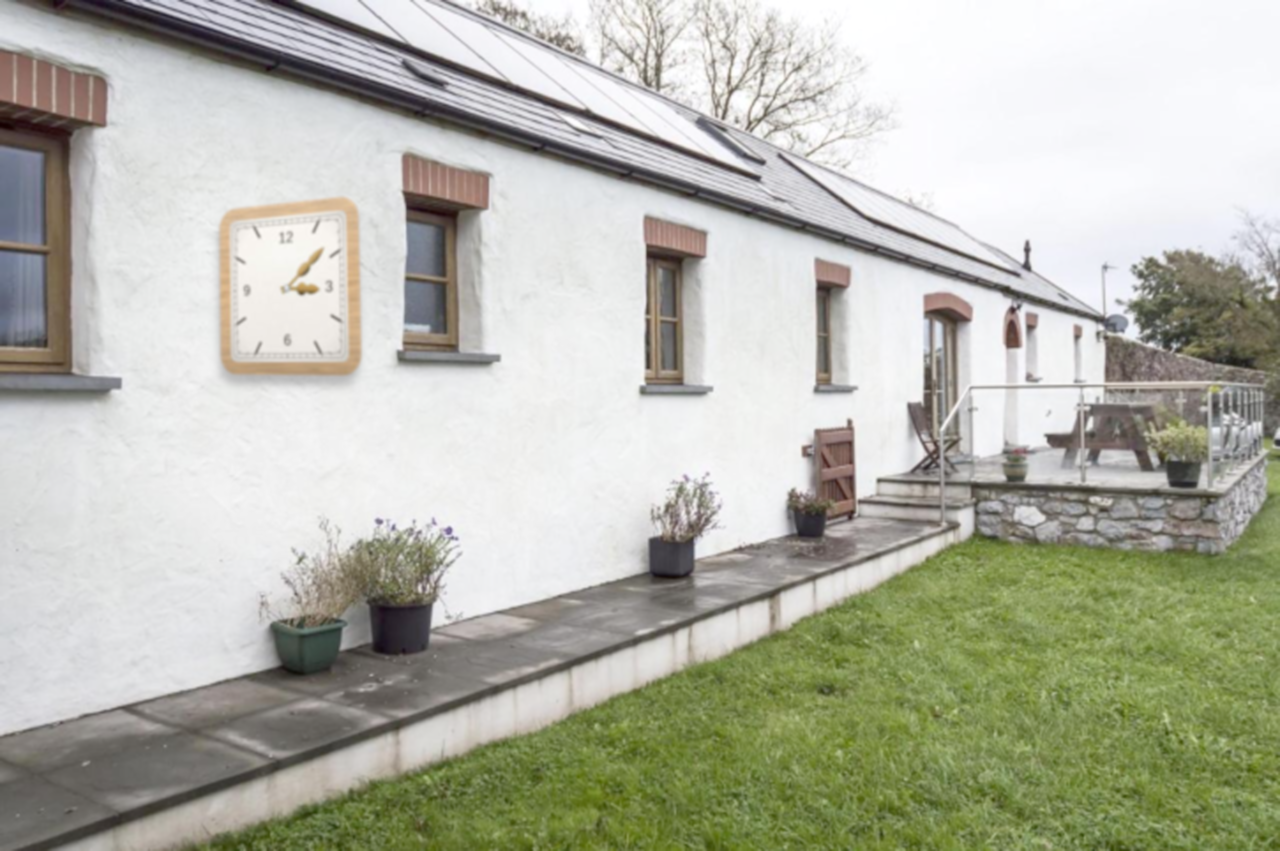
3:08
